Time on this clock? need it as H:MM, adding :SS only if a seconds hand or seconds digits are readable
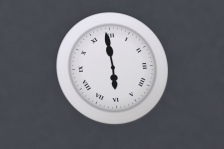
5:59
